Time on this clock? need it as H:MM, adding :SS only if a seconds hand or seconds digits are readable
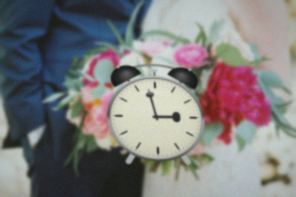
2:58
